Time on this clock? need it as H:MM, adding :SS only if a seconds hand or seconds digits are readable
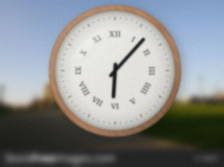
6:07
